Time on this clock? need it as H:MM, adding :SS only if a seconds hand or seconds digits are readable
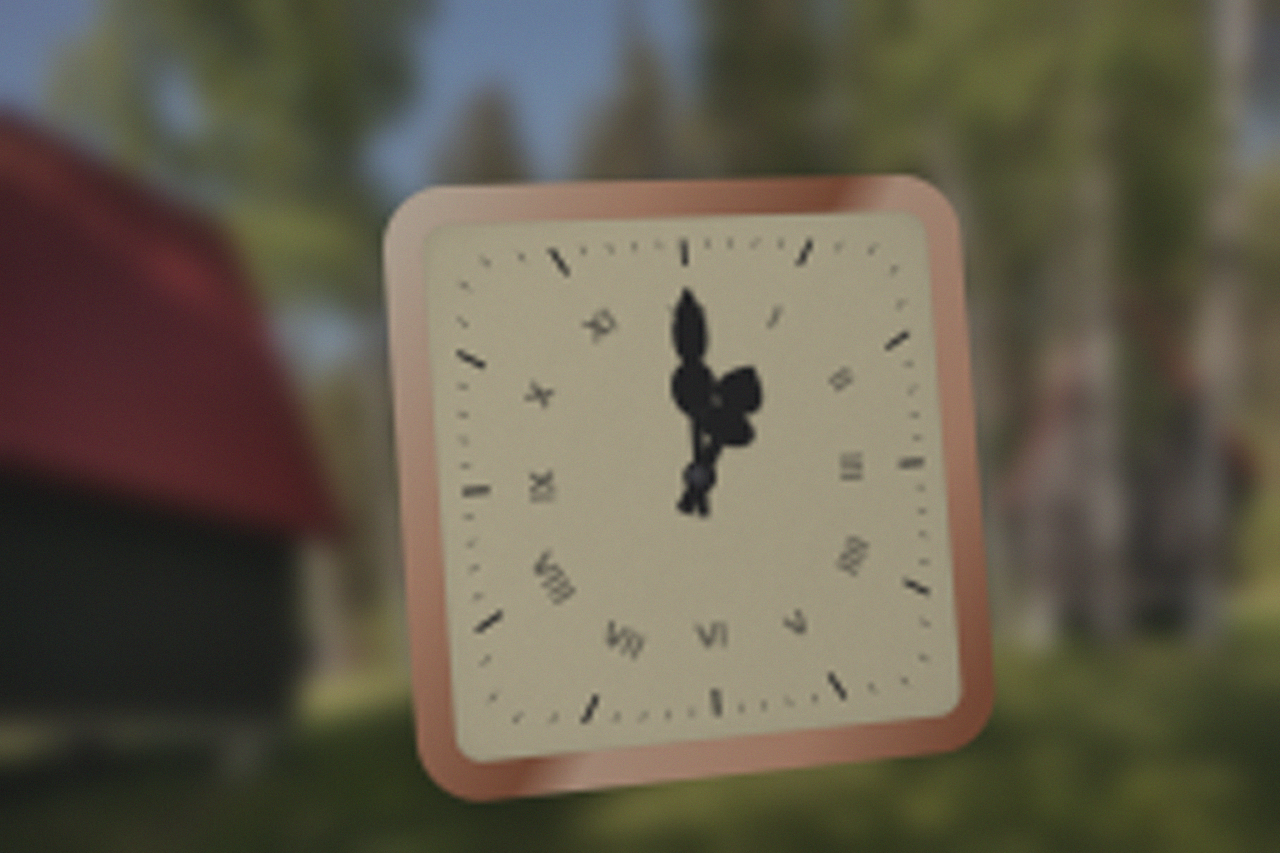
1:00
